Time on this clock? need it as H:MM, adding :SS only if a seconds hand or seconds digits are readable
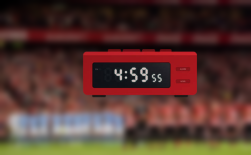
4:59:55
